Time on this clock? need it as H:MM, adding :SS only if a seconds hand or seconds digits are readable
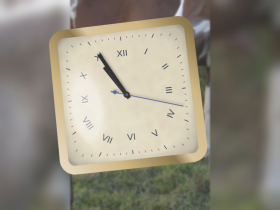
10:55:18
